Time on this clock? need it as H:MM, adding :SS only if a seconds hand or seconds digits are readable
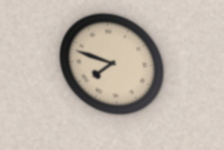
7:48
